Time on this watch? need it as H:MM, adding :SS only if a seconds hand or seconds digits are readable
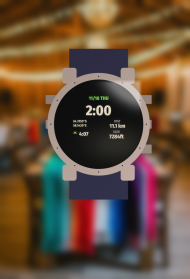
2:00
